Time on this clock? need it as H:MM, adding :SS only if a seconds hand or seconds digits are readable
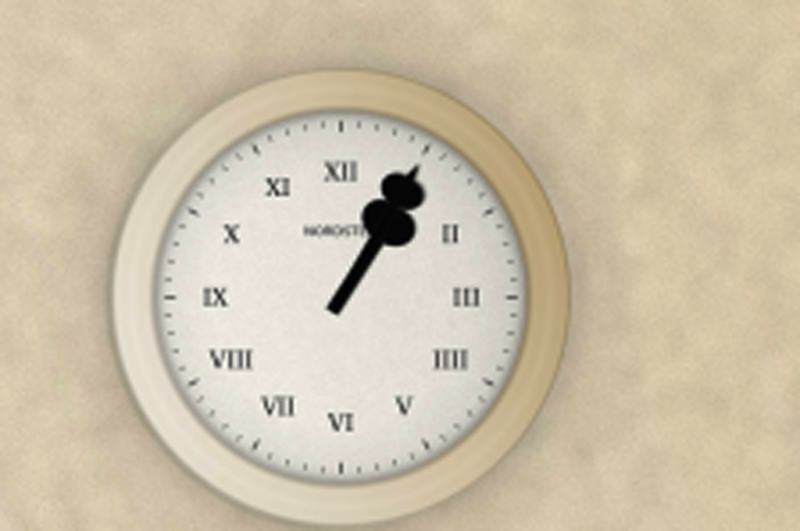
1:05
